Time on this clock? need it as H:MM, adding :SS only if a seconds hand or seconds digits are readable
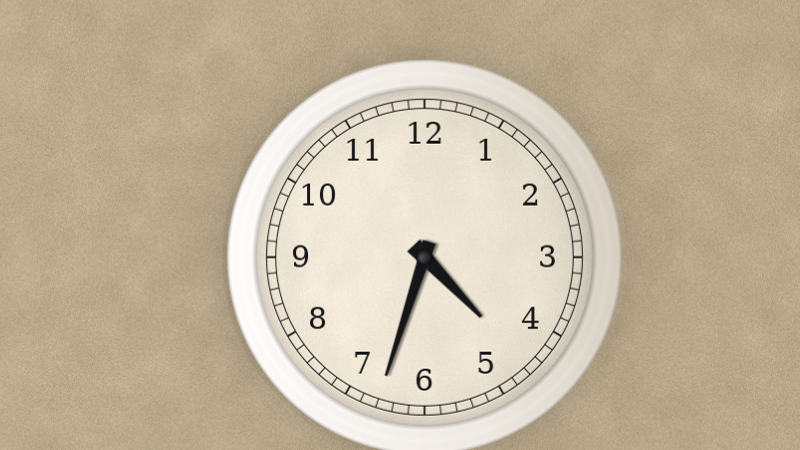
4:33
